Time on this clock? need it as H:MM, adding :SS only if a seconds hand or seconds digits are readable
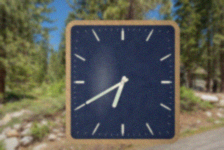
6:40
